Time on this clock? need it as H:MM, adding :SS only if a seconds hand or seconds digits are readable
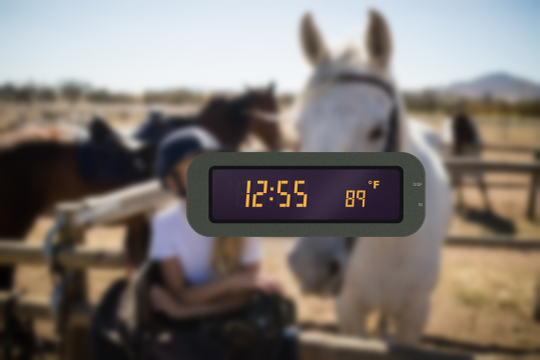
12:55
